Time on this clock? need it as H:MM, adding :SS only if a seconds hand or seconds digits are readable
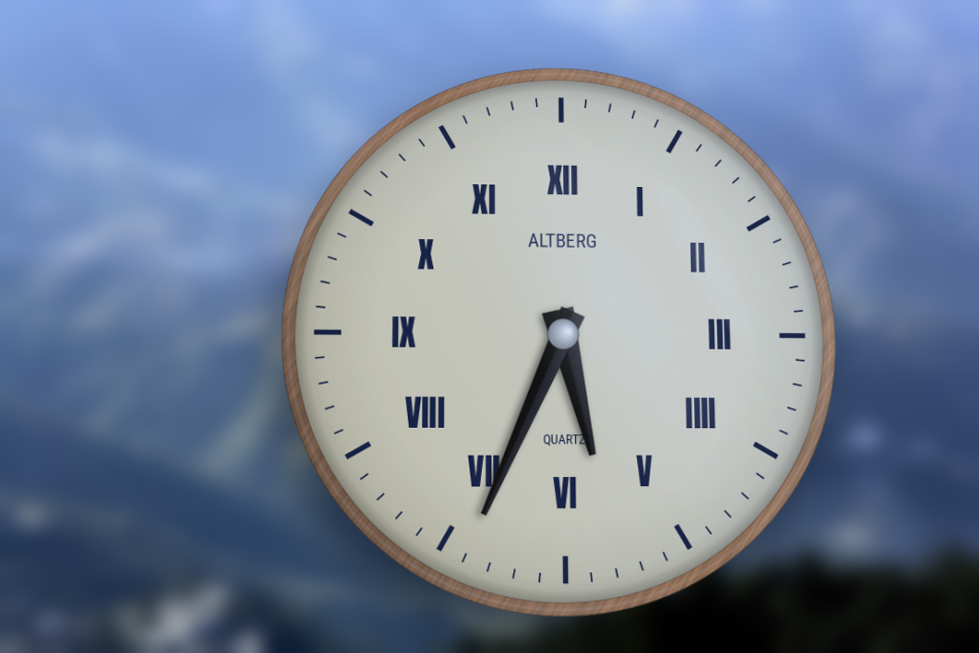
5:34
